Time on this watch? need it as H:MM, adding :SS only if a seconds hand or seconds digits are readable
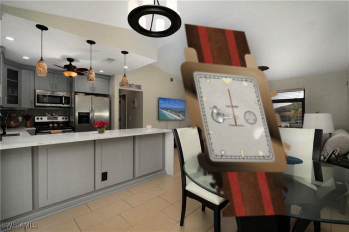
8:48
